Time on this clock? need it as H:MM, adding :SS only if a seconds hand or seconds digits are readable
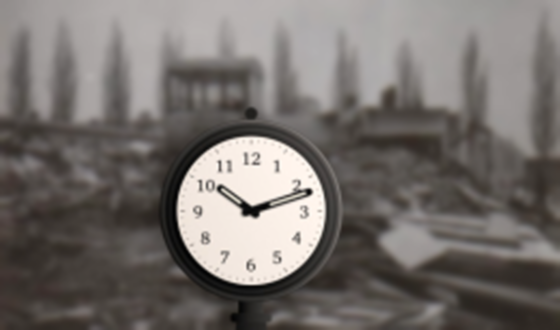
10:12
